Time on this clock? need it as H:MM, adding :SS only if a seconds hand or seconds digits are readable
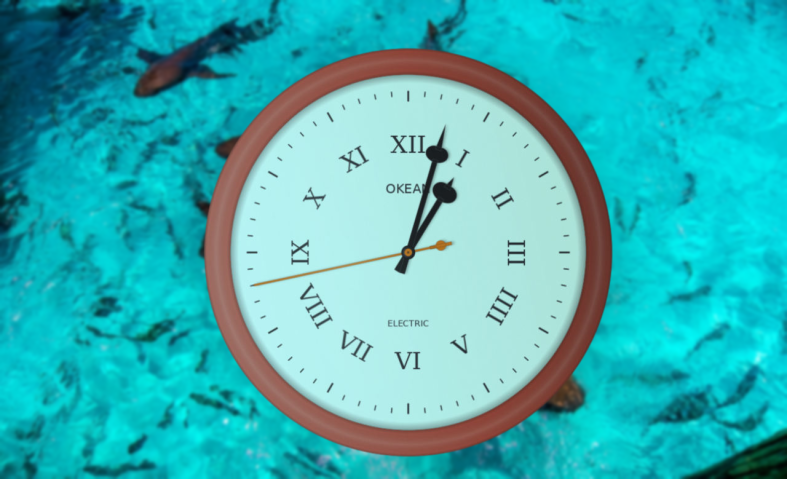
1:02:43
